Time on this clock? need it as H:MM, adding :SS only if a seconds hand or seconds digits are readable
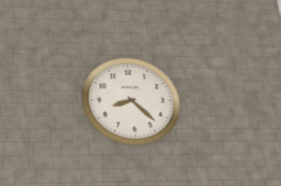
8:23
